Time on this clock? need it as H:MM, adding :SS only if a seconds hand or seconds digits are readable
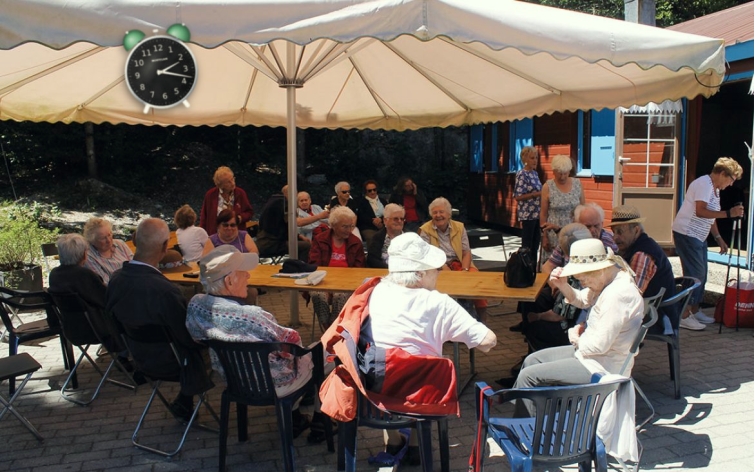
2:18
